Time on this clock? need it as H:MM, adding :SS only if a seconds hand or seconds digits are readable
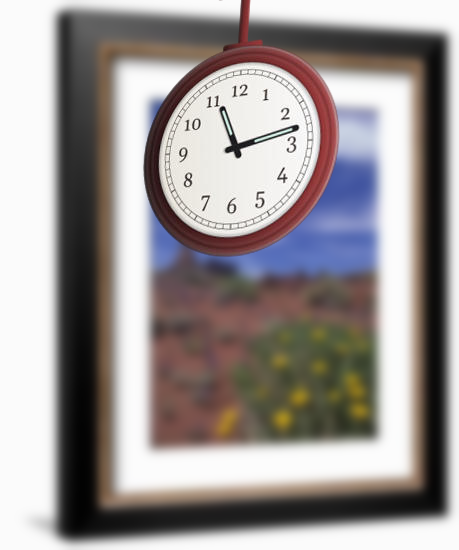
11:13
